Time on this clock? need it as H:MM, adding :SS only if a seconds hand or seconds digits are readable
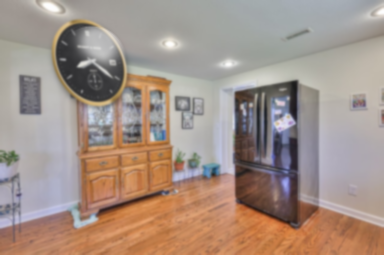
8:21
